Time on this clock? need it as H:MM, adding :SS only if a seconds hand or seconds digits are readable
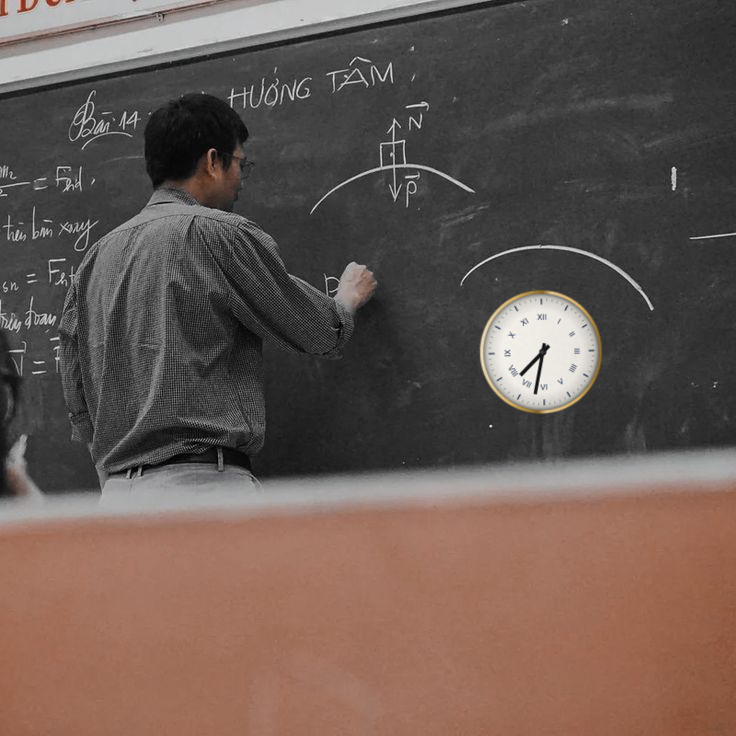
7:32
